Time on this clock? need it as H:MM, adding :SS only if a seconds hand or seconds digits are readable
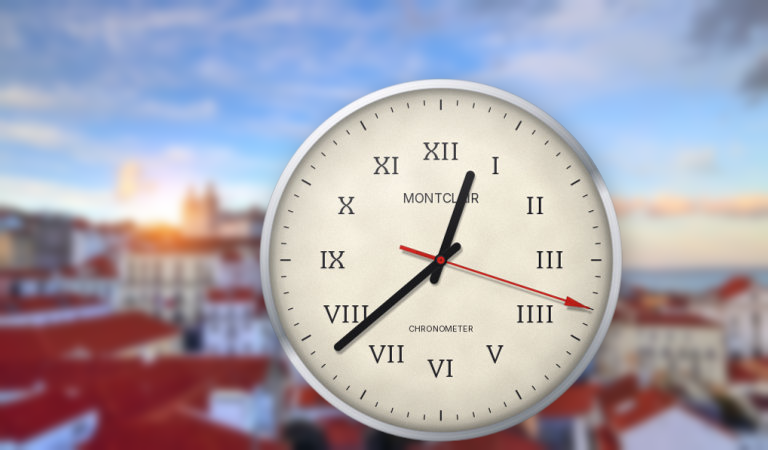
12:38:18
